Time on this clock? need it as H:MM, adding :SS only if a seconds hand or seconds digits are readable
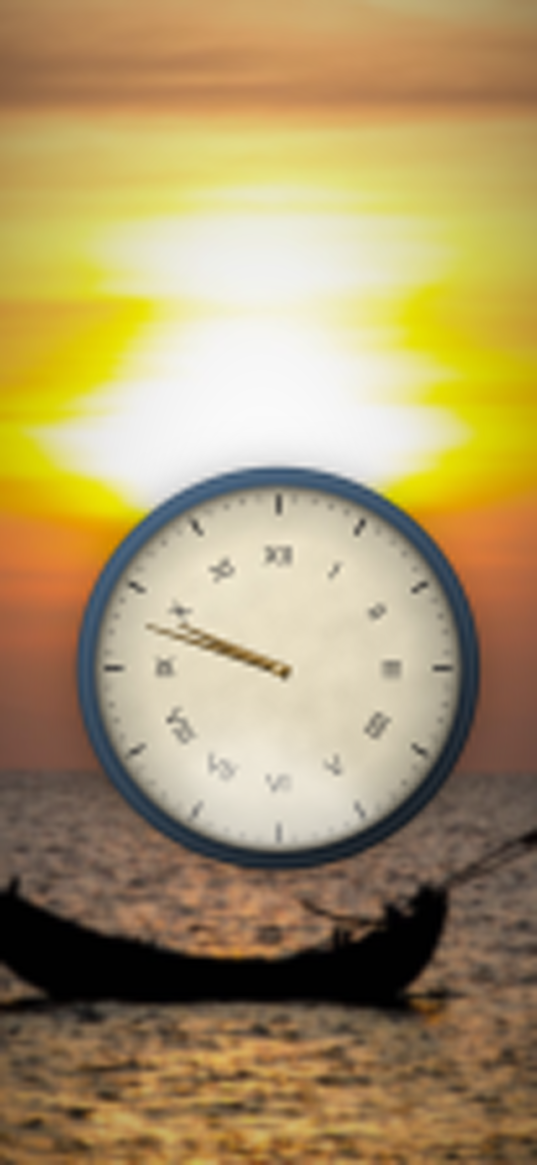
9:48
